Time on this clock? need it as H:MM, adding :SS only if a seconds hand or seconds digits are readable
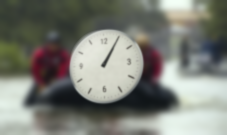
1:05
